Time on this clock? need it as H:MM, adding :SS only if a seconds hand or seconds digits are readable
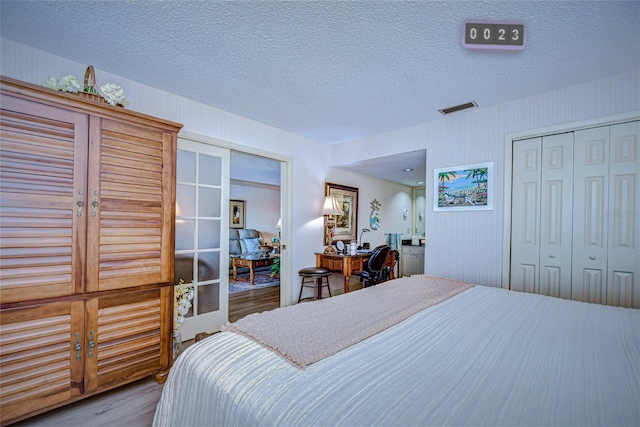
0:23
